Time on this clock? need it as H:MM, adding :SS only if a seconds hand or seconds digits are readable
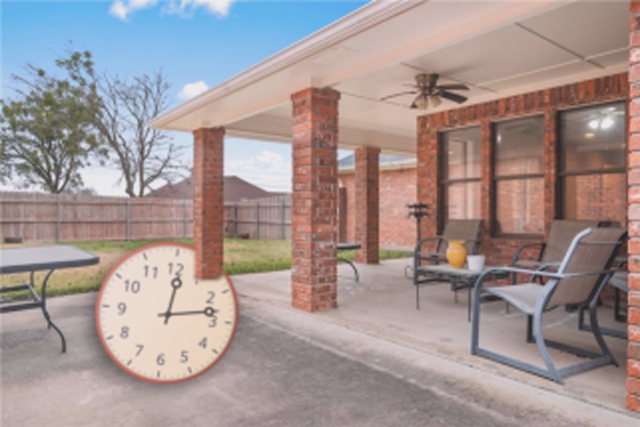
12:13
